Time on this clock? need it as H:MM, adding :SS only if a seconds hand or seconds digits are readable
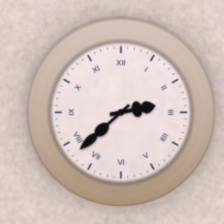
2:38
